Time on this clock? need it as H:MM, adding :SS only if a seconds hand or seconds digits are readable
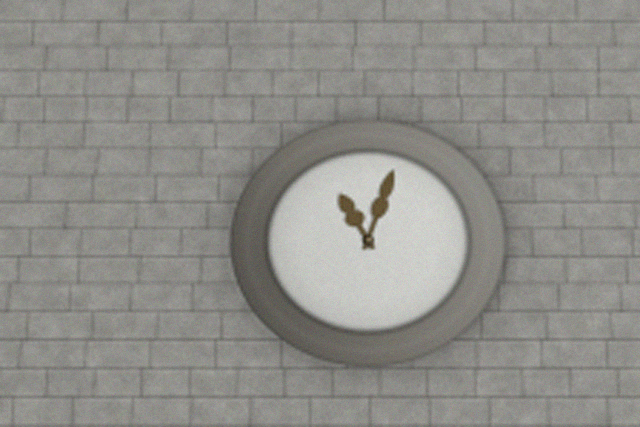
11:03
